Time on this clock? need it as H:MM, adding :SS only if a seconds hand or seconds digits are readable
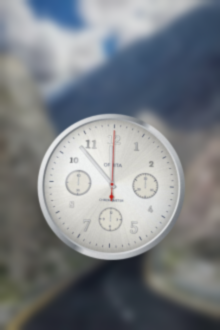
11:53
